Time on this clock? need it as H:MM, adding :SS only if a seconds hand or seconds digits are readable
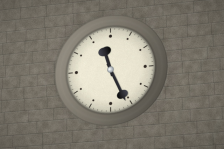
11:26
